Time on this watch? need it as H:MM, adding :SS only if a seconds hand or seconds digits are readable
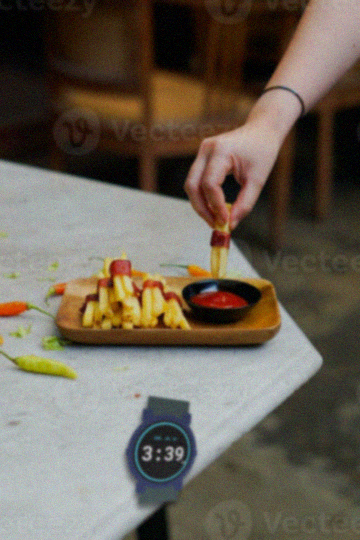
3:39
